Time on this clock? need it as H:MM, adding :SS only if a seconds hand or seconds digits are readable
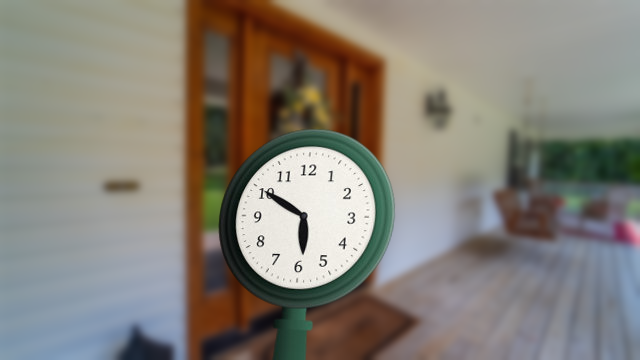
5:50
